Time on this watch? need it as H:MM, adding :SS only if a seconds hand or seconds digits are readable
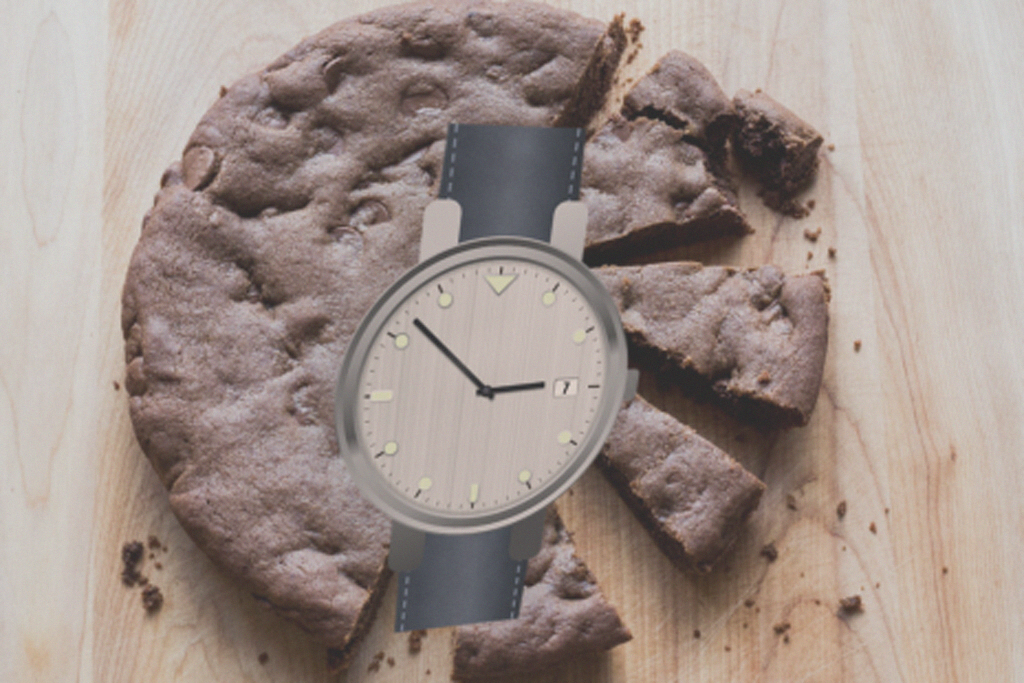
2:52
